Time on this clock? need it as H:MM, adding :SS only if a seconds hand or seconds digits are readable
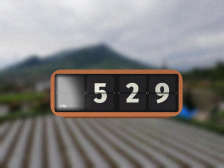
5:29
